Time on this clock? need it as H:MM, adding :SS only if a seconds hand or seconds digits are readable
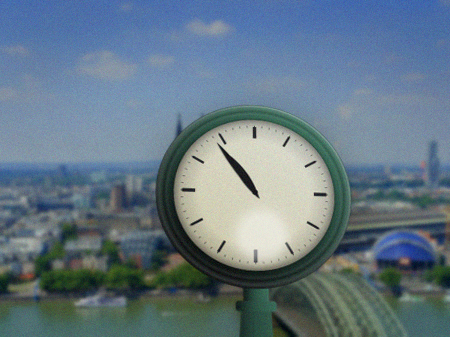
10:54
